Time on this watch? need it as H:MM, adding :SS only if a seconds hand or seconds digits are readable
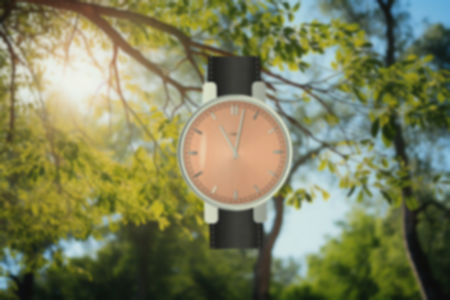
11:02
